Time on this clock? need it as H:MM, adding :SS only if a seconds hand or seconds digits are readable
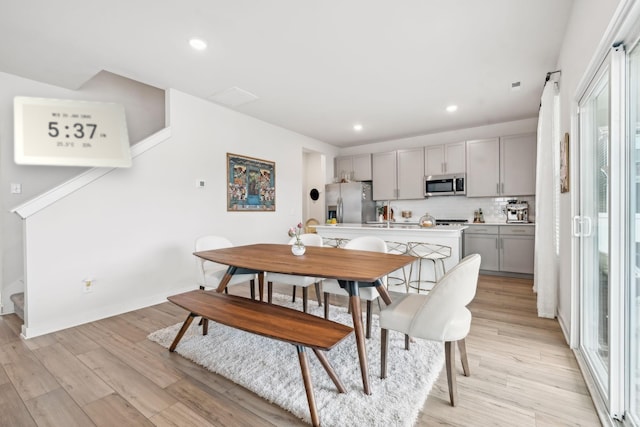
5:37
